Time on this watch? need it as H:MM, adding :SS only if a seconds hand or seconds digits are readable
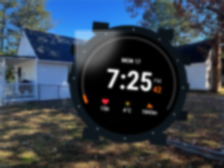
7:25
